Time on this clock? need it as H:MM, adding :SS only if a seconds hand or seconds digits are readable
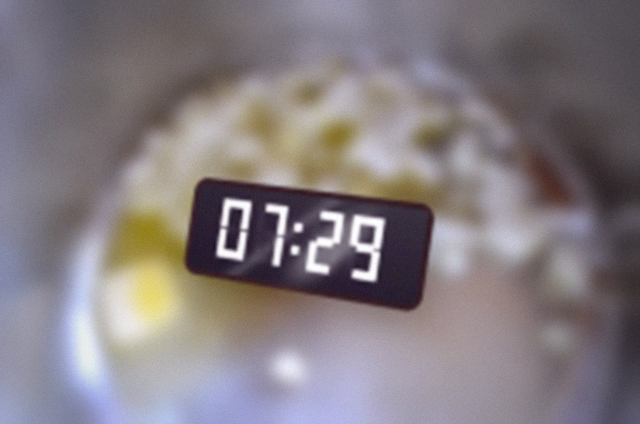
7:29
